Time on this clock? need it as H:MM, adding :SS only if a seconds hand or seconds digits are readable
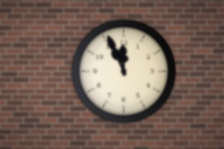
11:56
